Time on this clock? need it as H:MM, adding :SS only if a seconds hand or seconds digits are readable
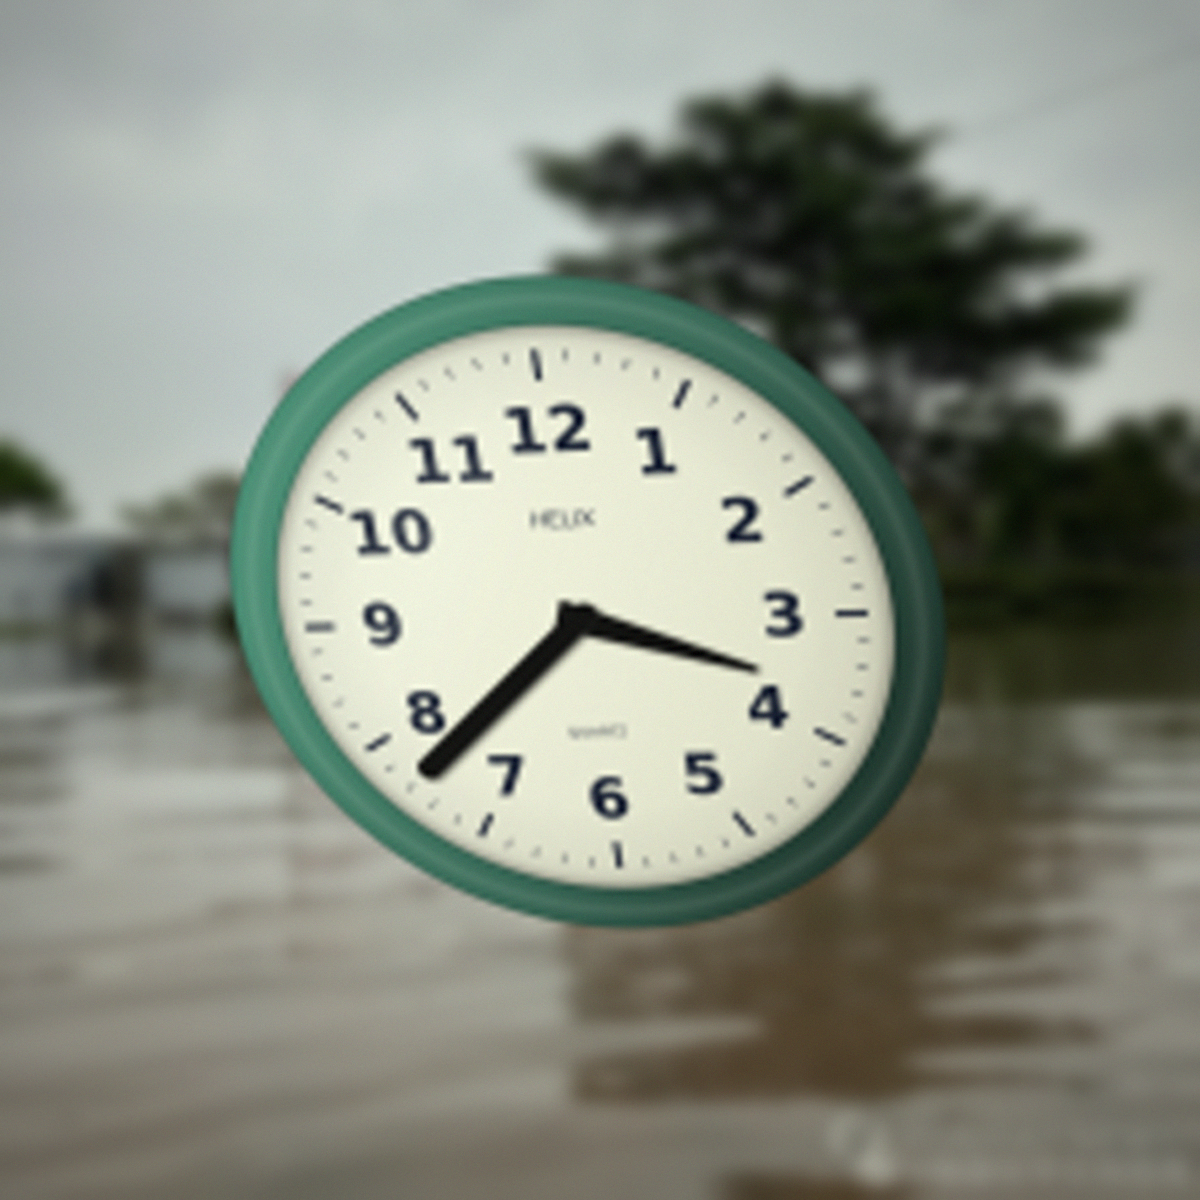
3:38
